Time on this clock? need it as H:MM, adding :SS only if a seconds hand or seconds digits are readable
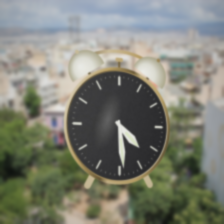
4:29
